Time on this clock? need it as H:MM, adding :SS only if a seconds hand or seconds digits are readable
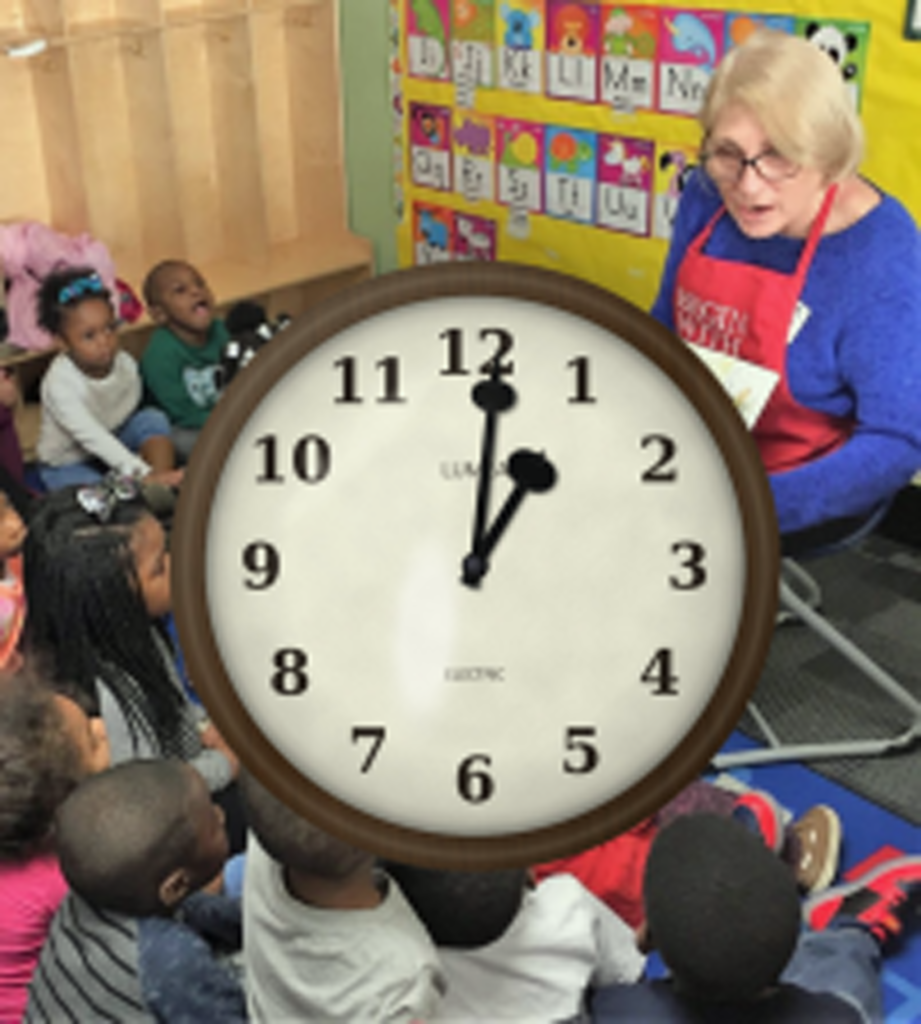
1:01
